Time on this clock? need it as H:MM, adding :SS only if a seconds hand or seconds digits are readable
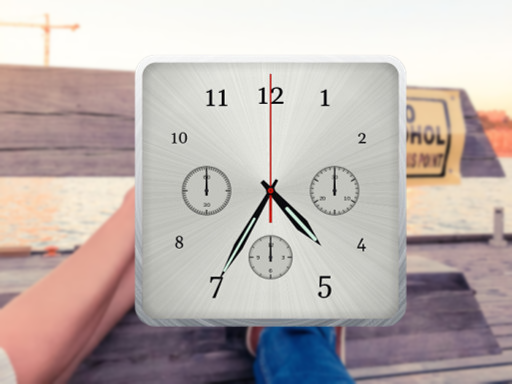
4:35
